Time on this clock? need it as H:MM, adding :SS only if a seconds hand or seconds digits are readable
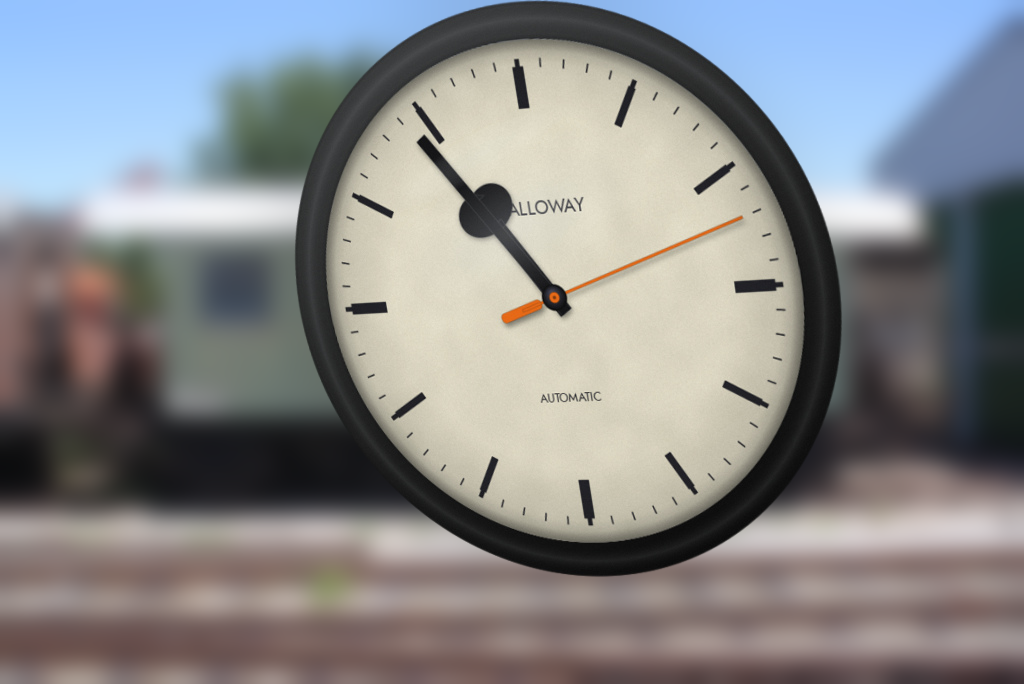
10:54:12
